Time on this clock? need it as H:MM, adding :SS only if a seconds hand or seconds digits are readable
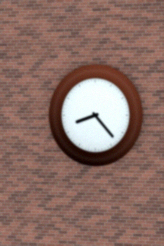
8:23
